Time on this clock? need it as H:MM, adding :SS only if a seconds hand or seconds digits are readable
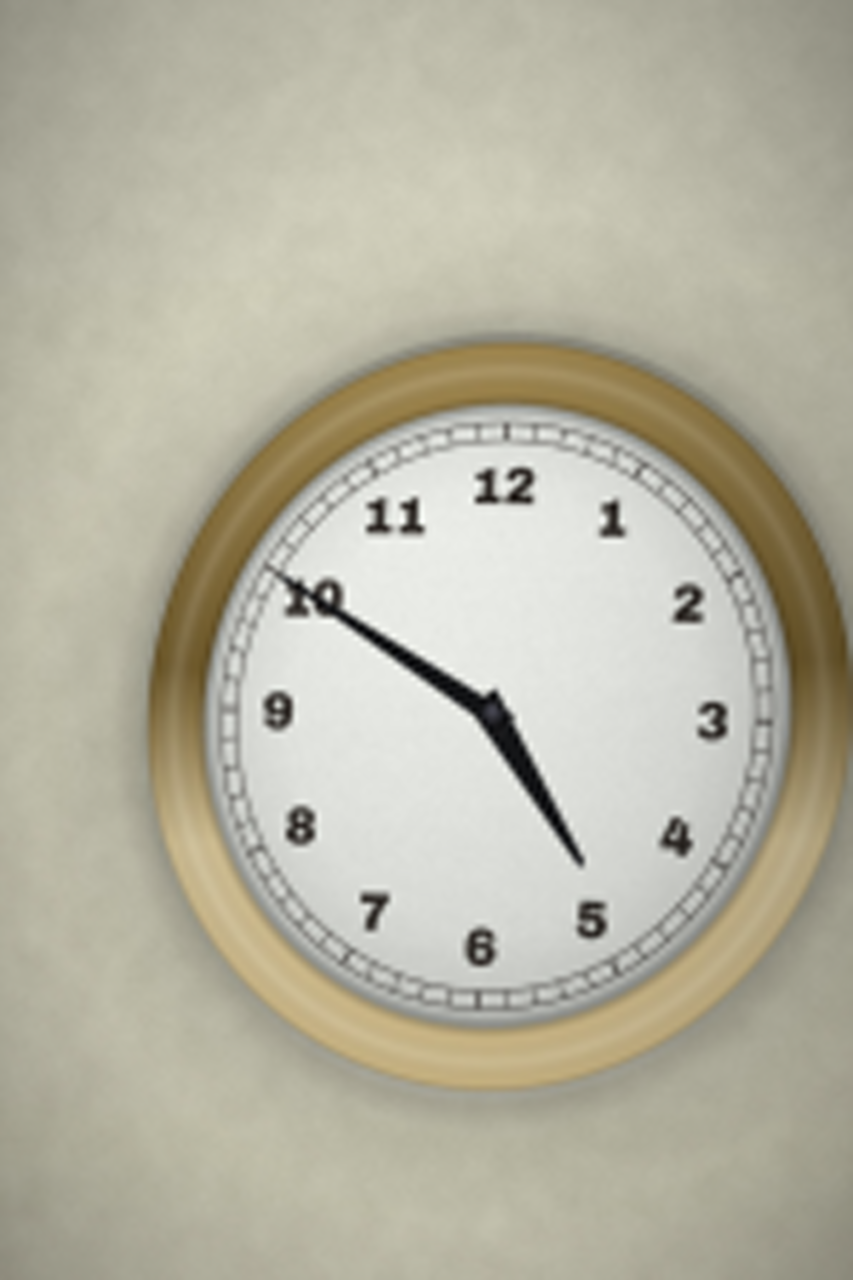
4:50
